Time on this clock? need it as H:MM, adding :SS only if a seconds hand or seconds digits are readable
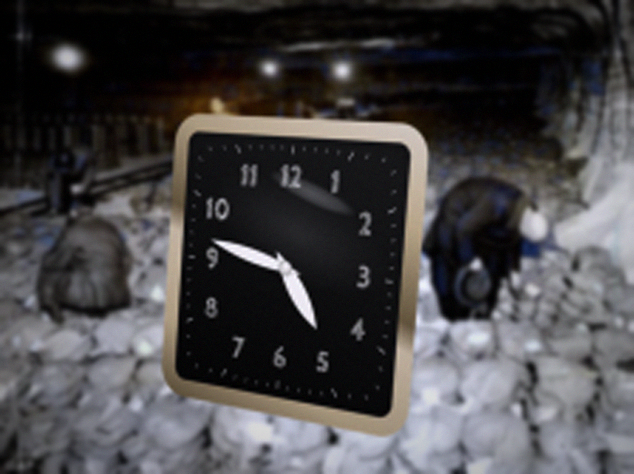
4:47
